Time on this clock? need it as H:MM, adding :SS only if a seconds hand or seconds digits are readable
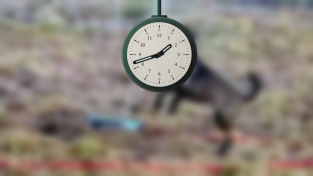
1:42
